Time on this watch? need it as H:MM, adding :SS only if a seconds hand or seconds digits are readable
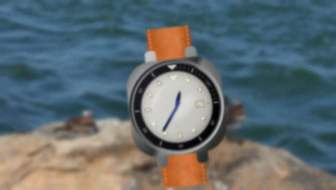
12:36
